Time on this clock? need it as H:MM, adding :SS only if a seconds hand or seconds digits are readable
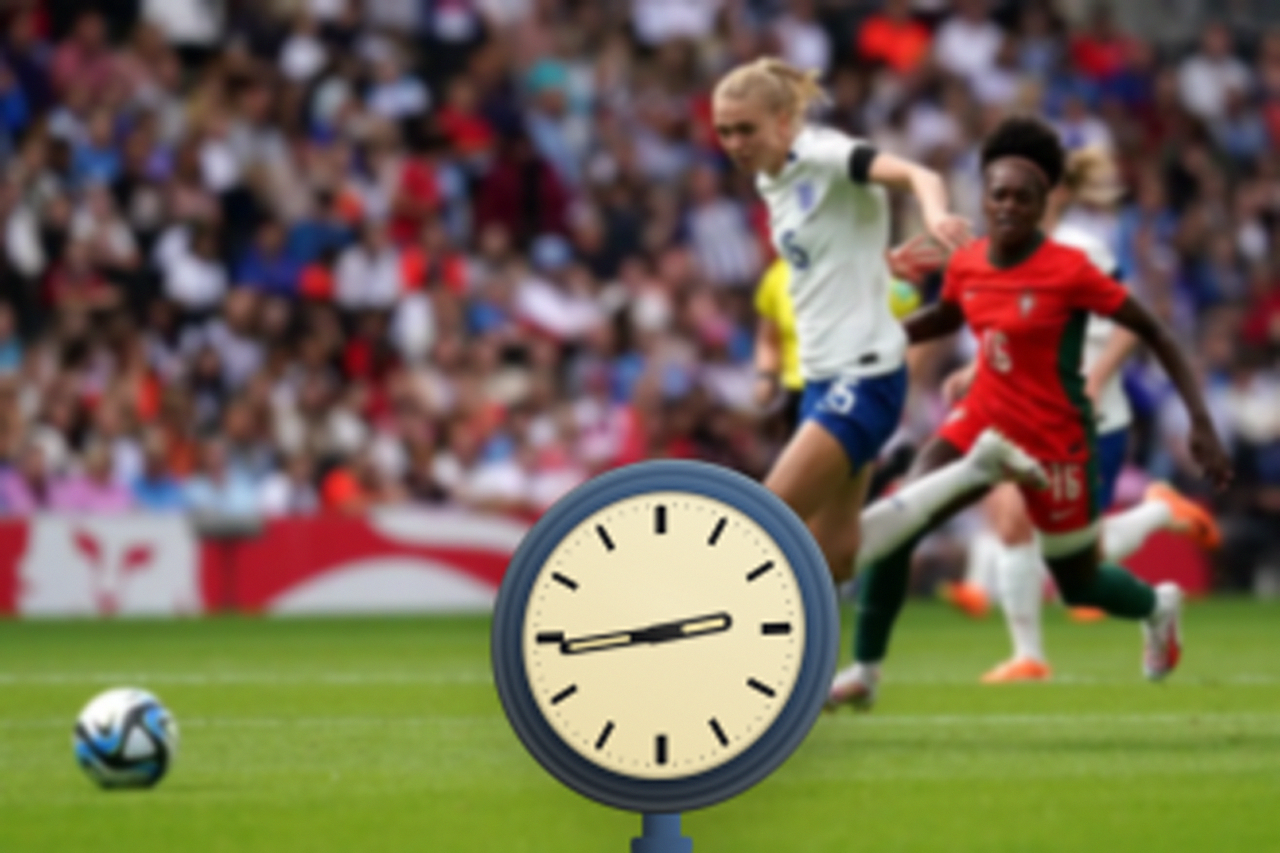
2:44
